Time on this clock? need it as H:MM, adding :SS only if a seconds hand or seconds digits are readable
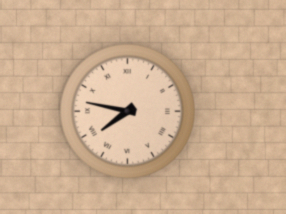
7:47
